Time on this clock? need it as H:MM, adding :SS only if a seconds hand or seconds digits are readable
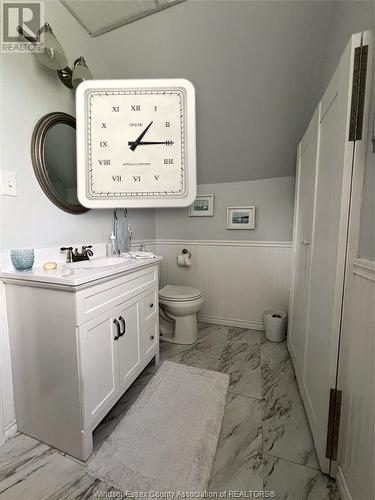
1:15
